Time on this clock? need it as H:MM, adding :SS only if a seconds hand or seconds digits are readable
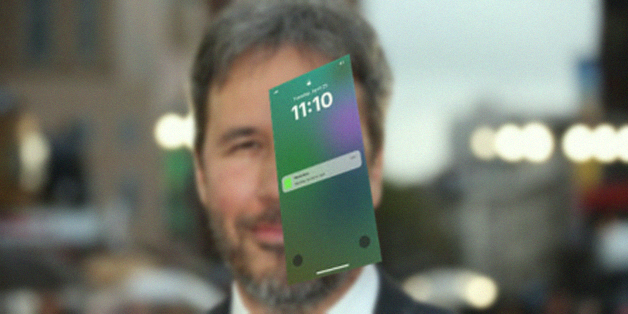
11:10
